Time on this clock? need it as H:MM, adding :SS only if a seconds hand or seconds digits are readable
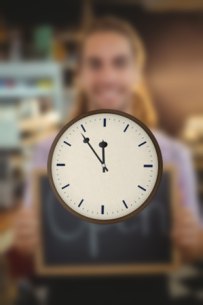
11:54
